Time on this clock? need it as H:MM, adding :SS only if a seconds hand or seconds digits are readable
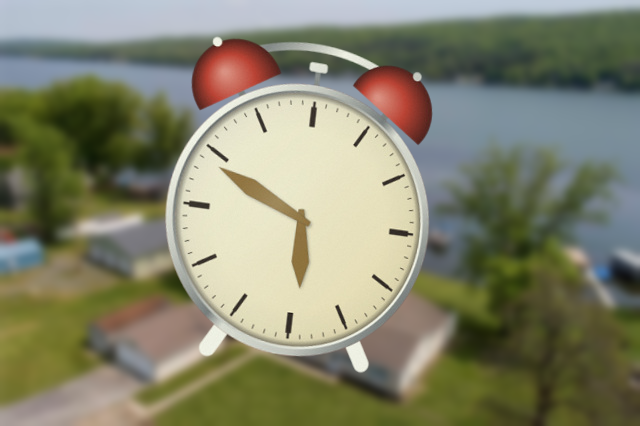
5:49
